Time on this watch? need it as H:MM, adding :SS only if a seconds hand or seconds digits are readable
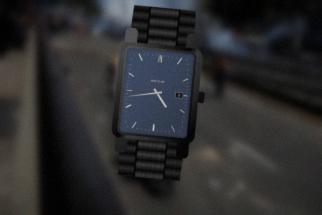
4:43
